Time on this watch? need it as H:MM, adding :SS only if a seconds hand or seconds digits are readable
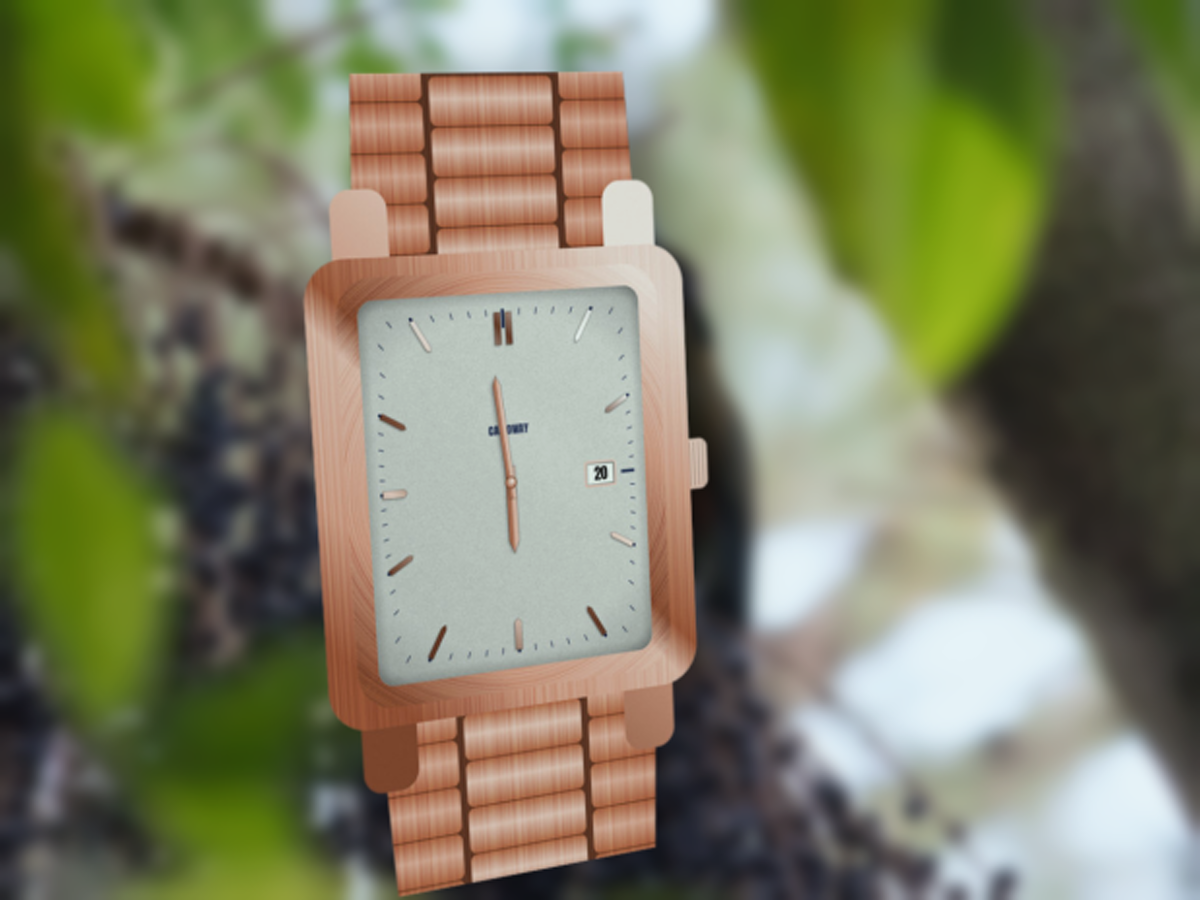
5:59
